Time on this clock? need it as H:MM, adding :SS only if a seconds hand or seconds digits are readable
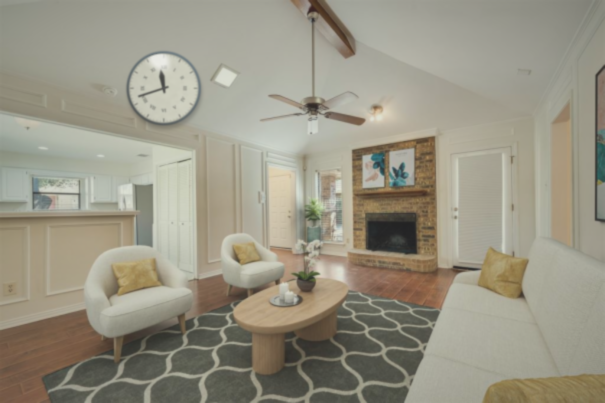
11:42
